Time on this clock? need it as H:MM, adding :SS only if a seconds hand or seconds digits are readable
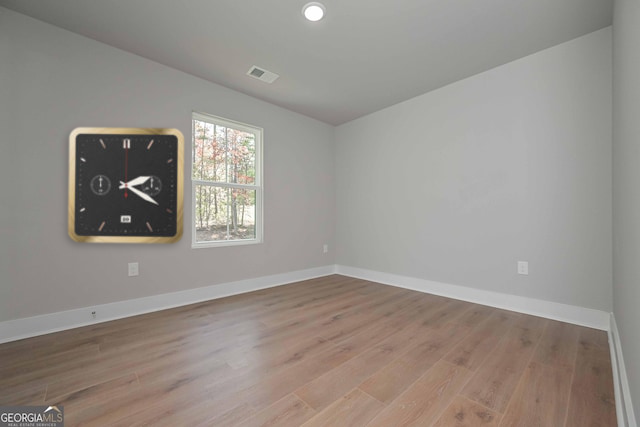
2:20
